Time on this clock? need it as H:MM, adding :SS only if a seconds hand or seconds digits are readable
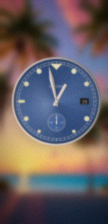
12:58
